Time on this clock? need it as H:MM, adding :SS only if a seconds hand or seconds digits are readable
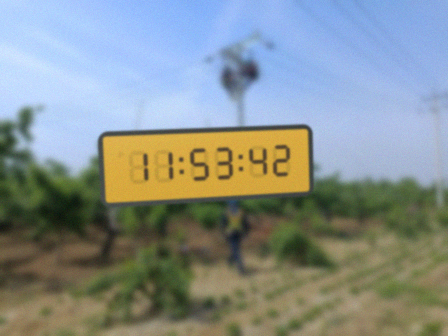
11:53:42
